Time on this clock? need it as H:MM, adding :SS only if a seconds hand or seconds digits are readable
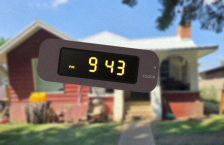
9:43
